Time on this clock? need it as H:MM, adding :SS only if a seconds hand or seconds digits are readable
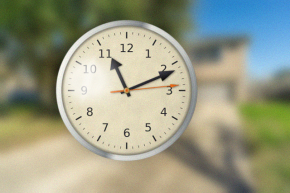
11:11:14
